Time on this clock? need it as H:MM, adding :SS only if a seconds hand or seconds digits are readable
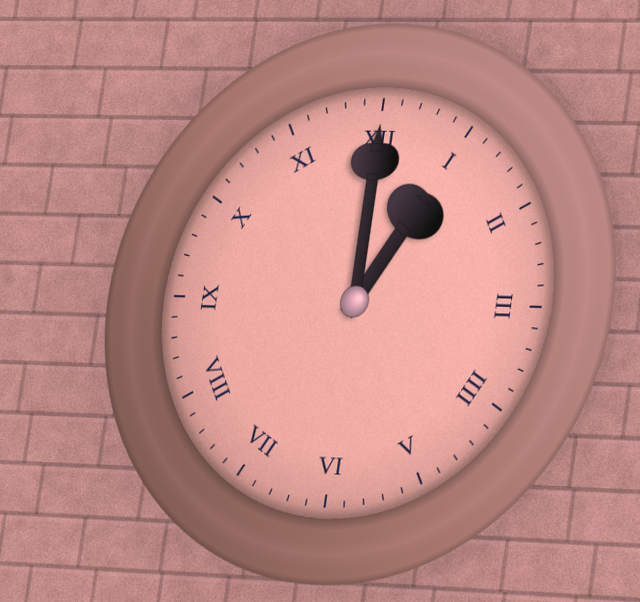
1:00
